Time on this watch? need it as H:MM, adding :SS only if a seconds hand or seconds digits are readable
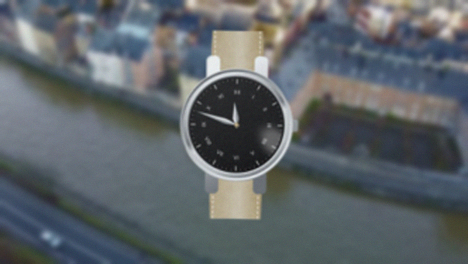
11:48
